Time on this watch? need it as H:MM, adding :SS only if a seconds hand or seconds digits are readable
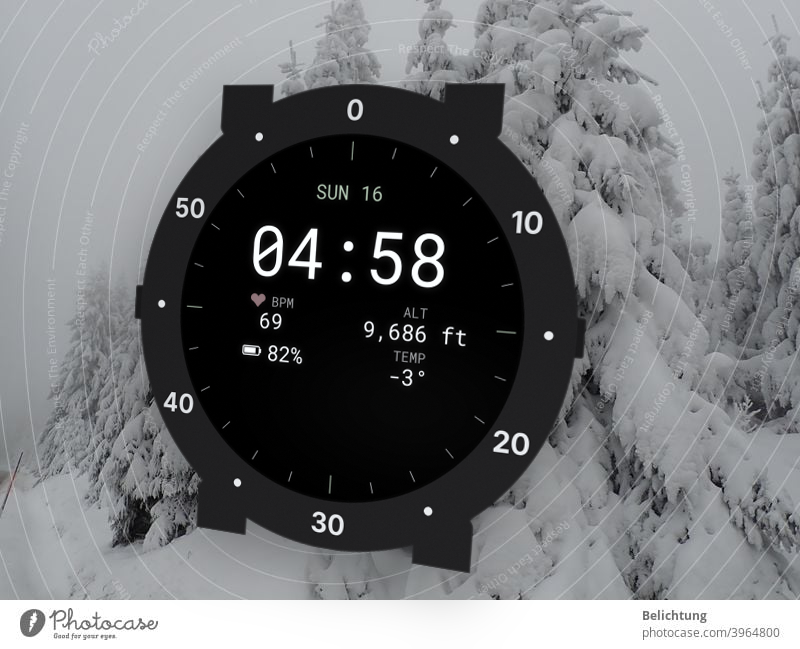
4:58
